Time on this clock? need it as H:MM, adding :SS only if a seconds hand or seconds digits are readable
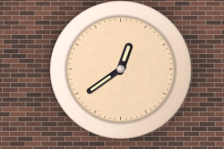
12:39
